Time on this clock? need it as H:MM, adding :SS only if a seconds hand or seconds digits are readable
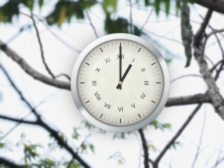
1:00
